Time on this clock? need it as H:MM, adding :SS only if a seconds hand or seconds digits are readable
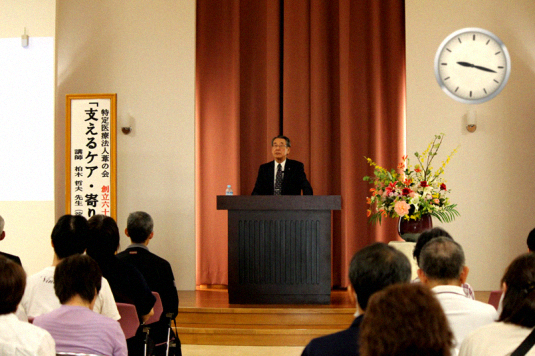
9:17
